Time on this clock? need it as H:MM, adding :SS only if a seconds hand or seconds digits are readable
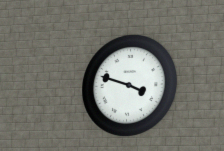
3:48
